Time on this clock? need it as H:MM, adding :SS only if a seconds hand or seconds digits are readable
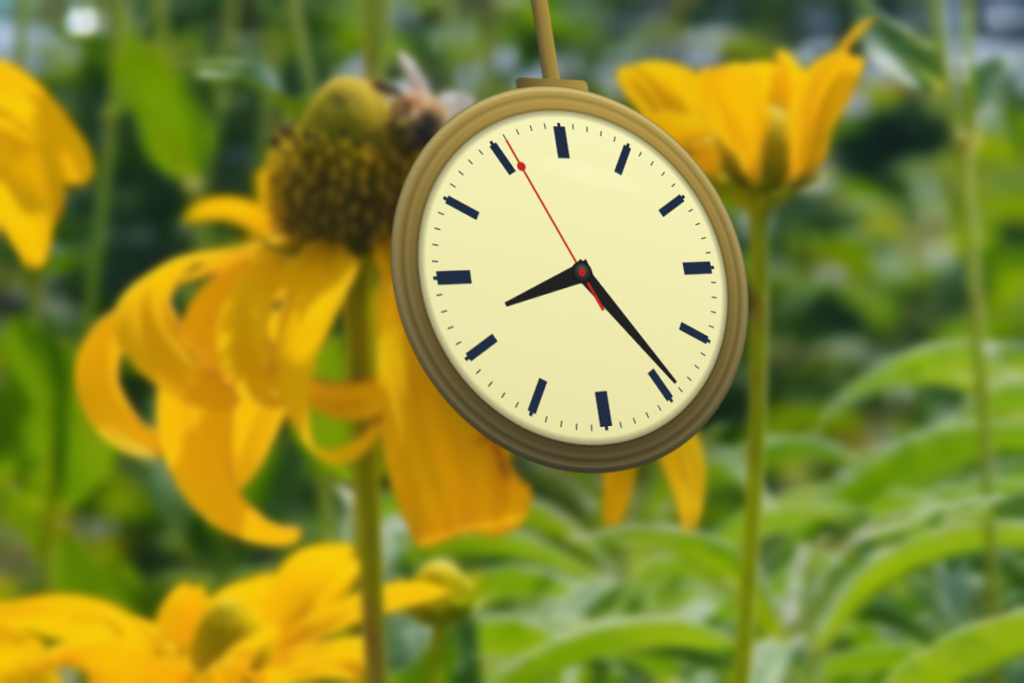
8:23:56
